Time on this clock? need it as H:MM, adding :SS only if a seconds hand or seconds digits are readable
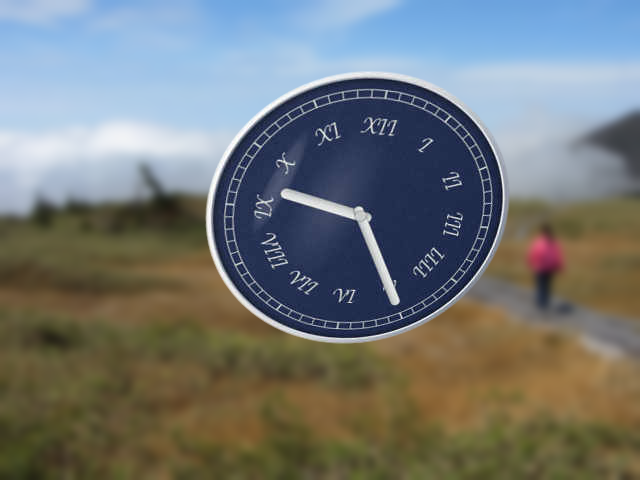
9:25
